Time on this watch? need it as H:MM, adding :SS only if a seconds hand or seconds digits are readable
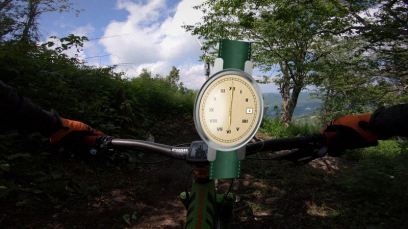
6:00
